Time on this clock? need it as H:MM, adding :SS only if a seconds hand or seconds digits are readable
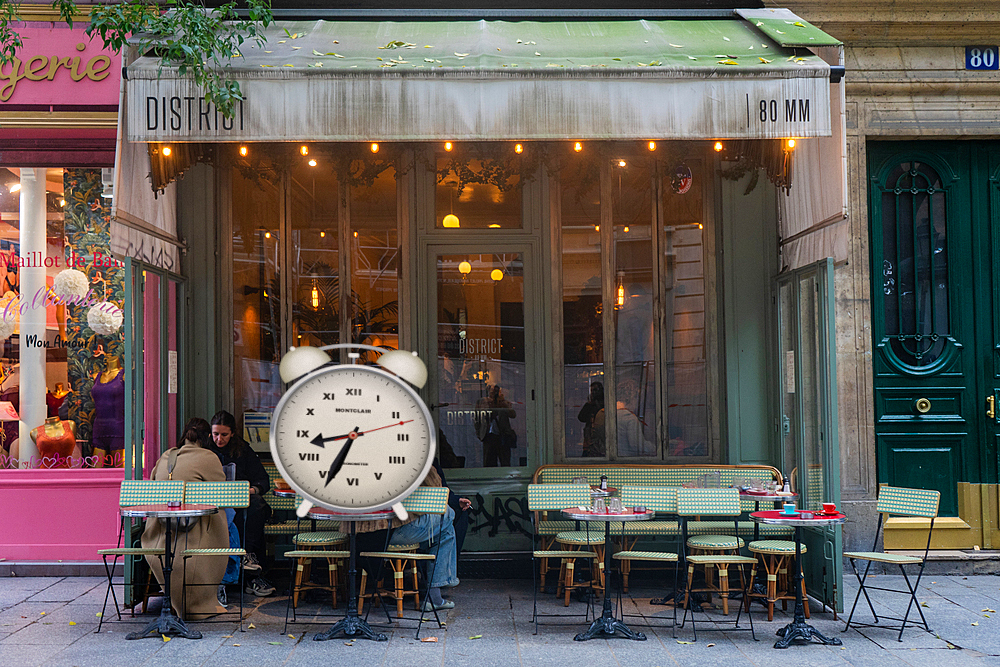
8:34:12
